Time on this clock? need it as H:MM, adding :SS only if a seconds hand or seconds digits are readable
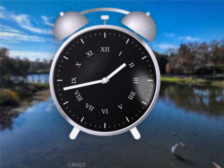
1:43
